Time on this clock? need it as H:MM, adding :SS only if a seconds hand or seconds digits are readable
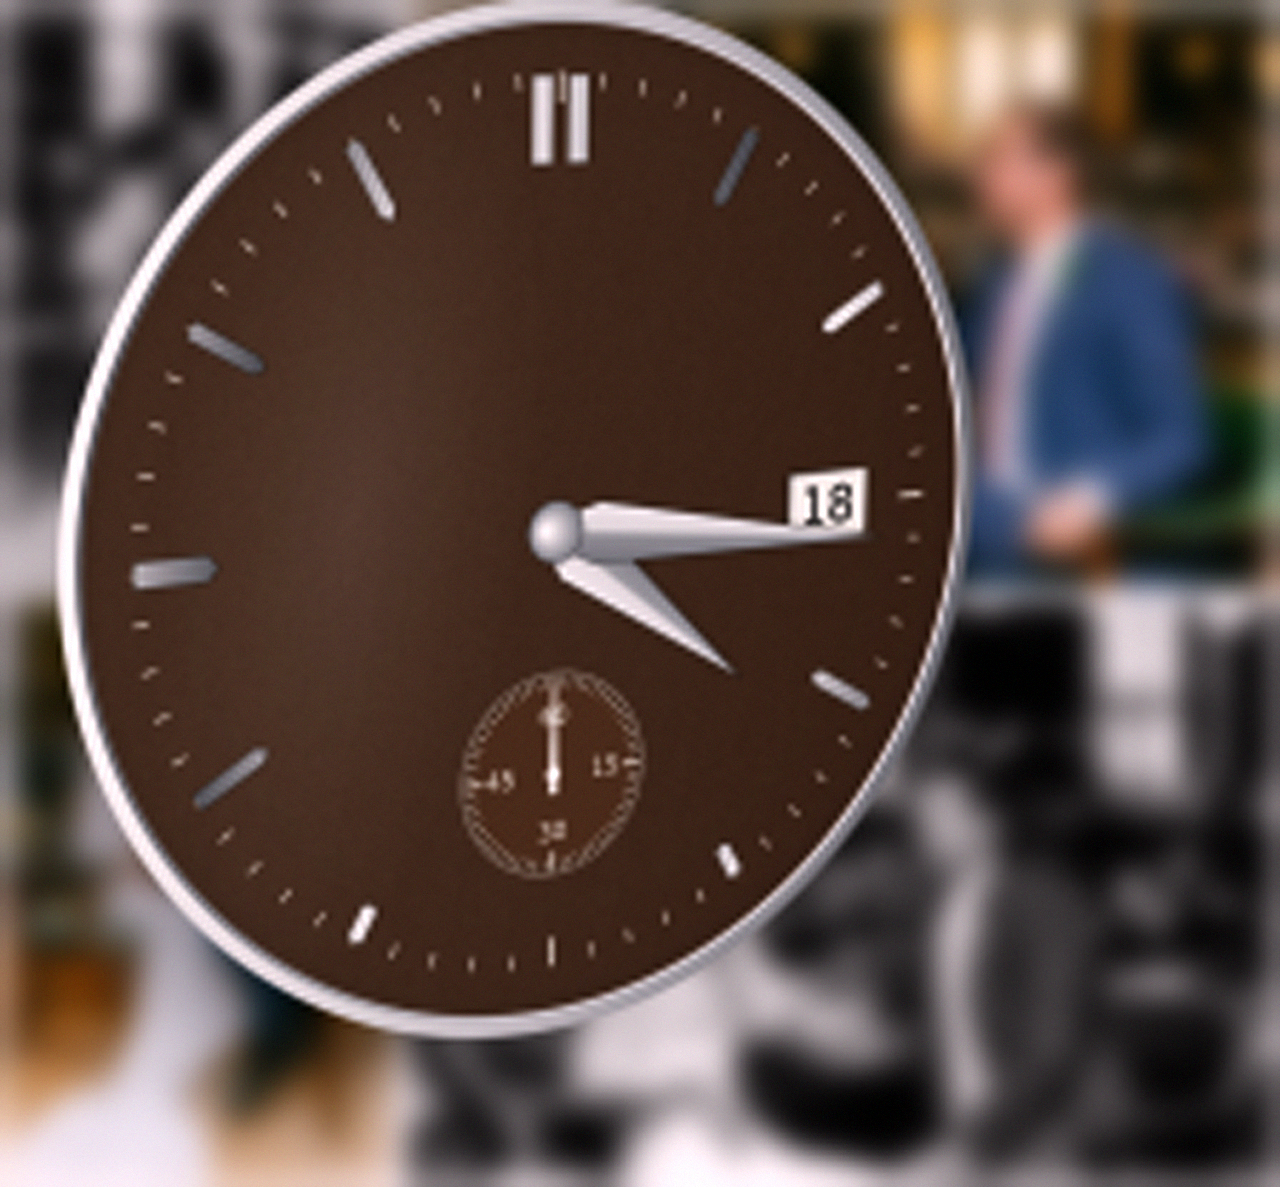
4:16
